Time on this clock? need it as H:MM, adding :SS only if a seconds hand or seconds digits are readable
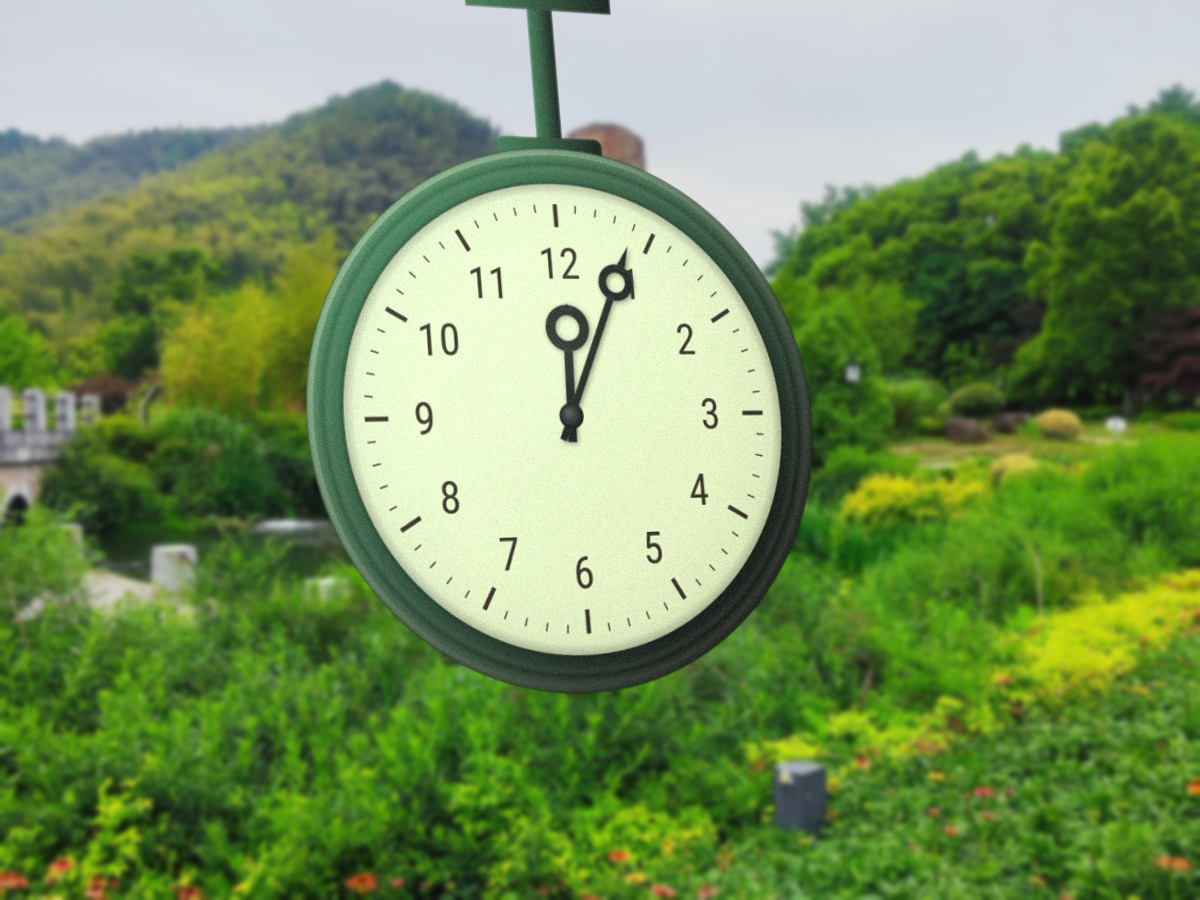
12:04
